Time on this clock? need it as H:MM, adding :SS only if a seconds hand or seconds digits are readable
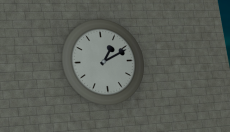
1:11
